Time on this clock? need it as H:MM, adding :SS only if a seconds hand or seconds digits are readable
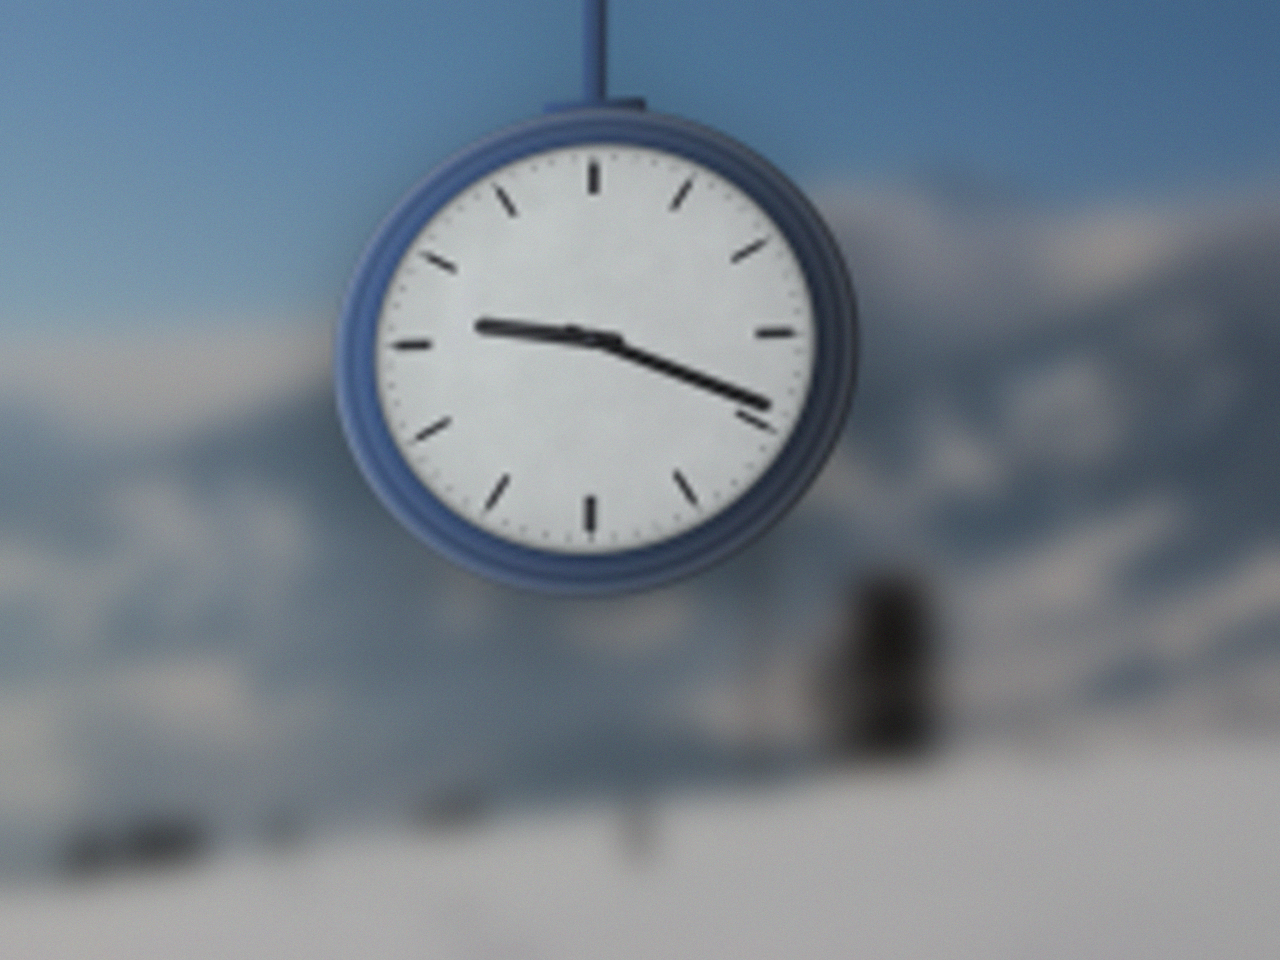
9:19
